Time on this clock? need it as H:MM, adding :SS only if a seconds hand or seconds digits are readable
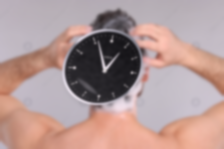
12:56
